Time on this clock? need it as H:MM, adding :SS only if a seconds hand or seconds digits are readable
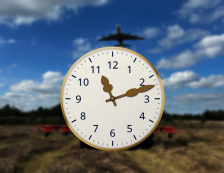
11:12
